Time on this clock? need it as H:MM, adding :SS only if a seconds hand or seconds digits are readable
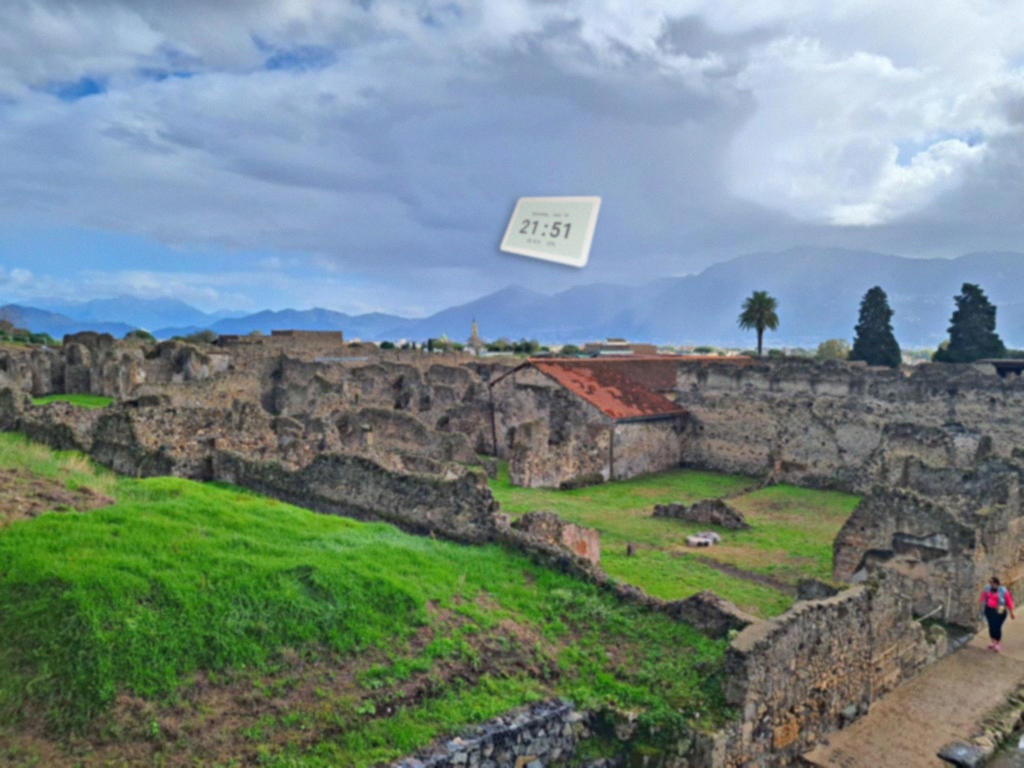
21:51
